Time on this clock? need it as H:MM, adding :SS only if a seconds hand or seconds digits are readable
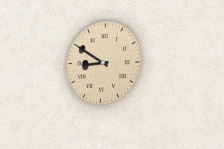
8:50
